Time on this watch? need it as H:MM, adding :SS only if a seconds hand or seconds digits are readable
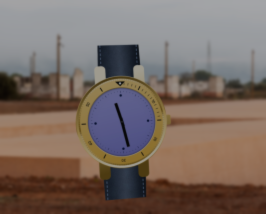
11:28
